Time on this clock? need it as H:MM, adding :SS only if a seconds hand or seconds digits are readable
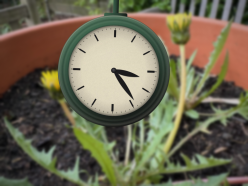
3:24
